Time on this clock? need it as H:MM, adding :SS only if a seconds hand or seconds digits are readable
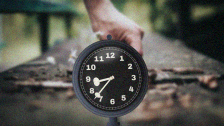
8:37
